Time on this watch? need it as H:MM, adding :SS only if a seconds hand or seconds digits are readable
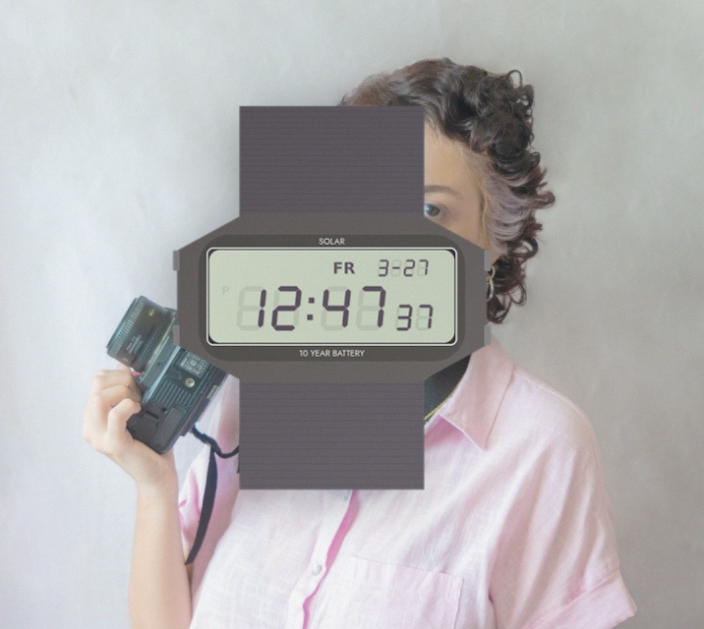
12:47:37
